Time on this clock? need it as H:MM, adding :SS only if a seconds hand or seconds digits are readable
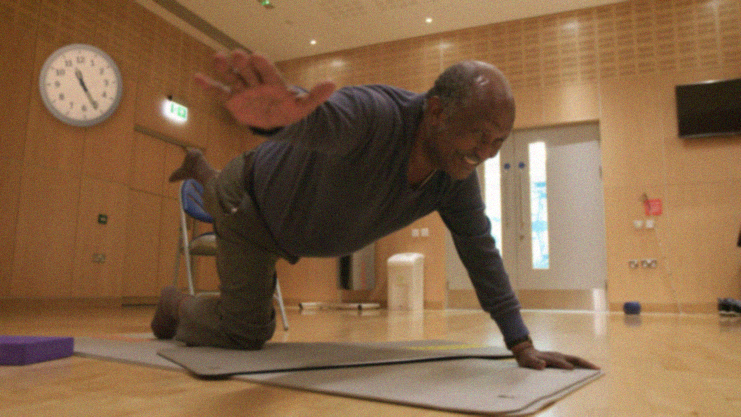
11:26
